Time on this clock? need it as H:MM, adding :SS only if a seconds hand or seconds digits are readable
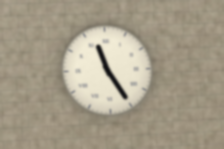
11:25
